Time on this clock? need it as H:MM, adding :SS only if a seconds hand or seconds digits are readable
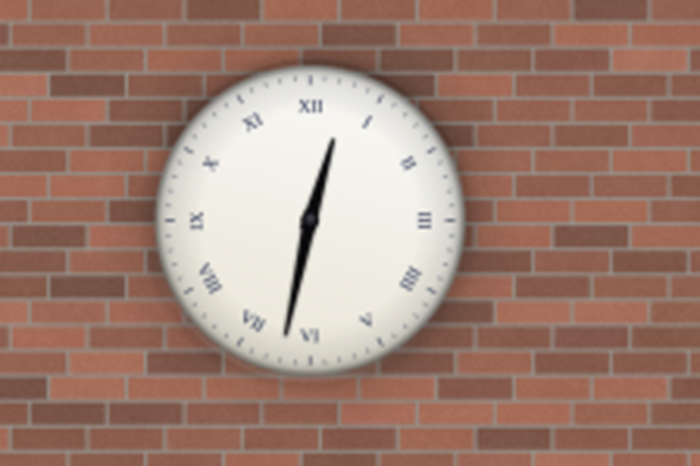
12:32
